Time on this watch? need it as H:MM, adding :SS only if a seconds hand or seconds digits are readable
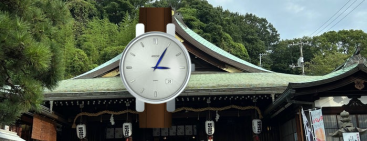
3:05
